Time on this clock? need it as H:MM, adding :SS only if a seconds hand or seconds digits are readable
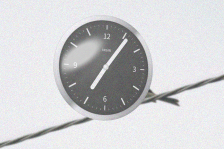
7:06
